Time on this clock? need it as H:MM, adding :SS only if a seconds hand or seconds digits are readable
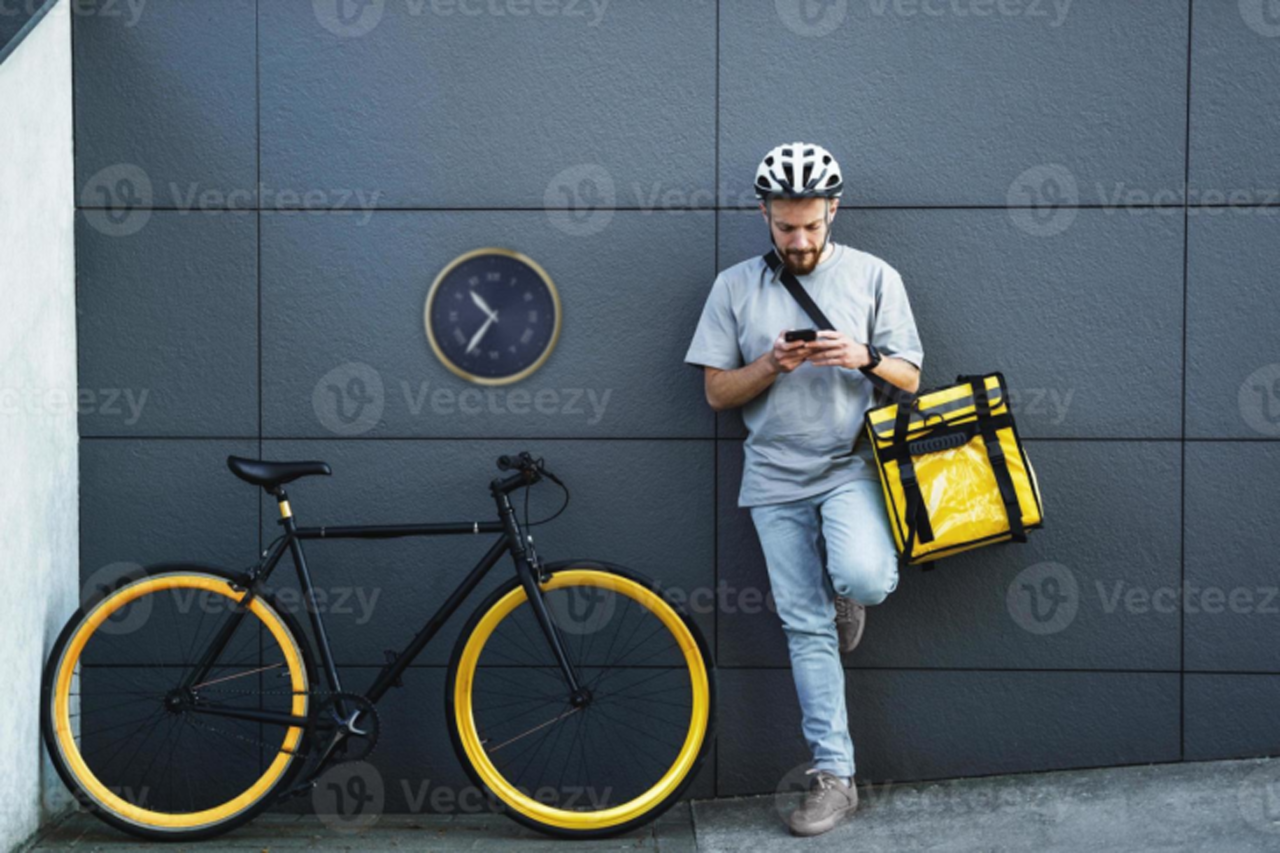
10:36
